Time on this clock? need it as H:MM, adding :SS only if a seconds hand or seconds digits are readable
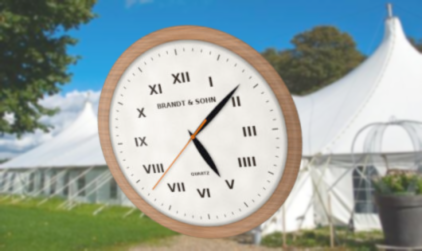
5:08:38
